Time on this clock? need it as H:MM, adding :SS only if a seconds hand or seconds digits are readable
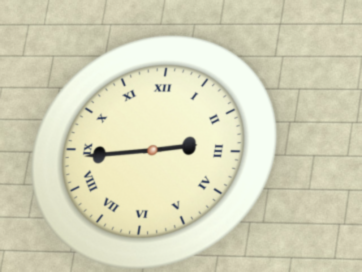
2:44
